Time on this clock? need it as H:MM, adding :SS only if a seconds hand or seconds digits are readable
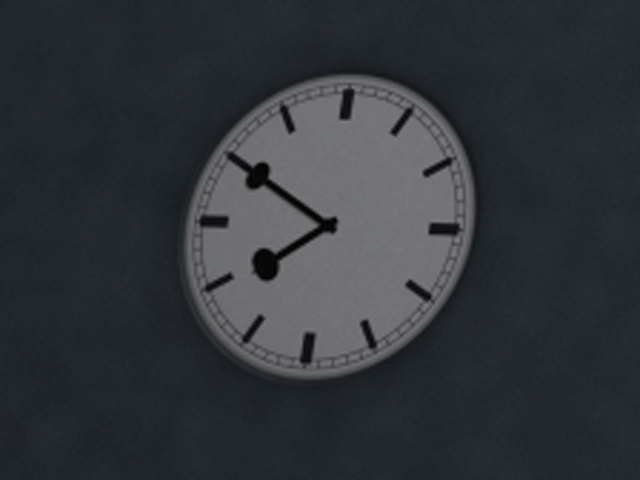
7:50
